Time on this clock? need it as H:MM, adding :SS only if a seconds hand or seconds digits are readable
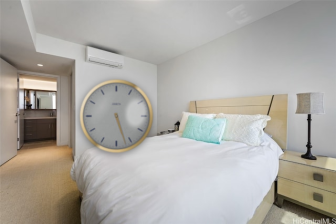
5:27
